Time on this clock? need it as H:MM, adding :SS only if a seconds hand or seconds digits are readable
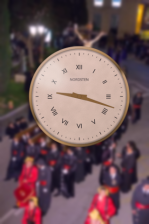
9:18
